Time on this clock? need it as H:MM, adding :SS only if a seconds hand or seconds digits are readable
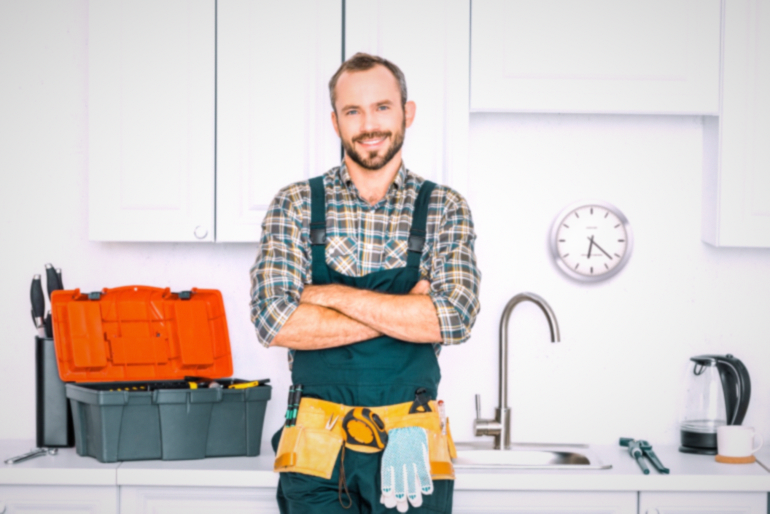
6:22
